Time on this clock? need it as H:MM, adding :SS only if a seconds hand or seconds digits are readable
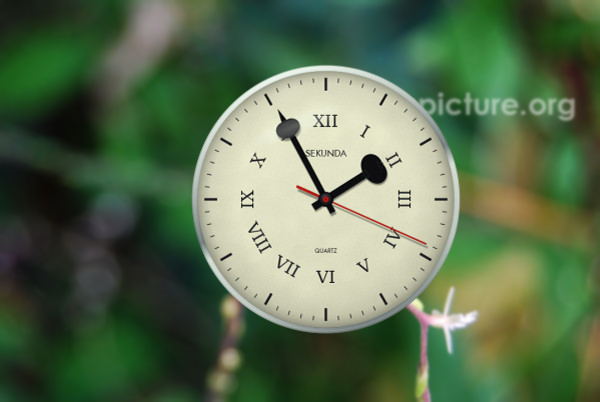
1:55:19
